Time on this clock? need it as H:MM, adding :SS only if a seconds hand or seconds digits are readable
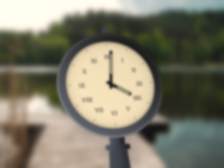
4:01
